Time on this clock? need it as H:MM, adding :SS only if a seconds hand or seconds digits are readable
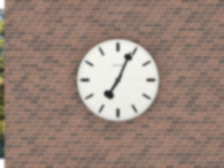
7:04
